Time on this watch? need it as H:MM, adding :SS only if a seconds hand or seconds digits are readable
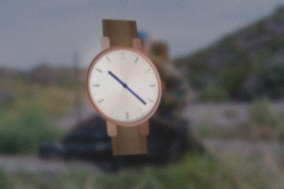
10:22
